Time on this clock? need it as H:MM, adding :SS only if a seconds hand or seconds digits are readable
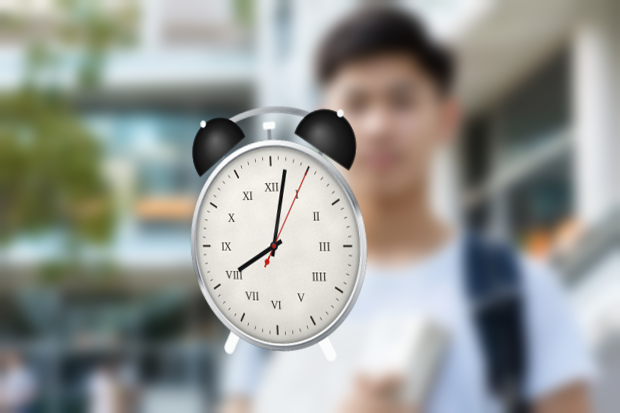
8:02:05
